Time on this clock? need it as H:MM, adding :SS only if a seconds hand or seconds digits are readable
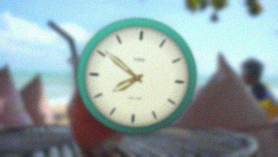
7:51
